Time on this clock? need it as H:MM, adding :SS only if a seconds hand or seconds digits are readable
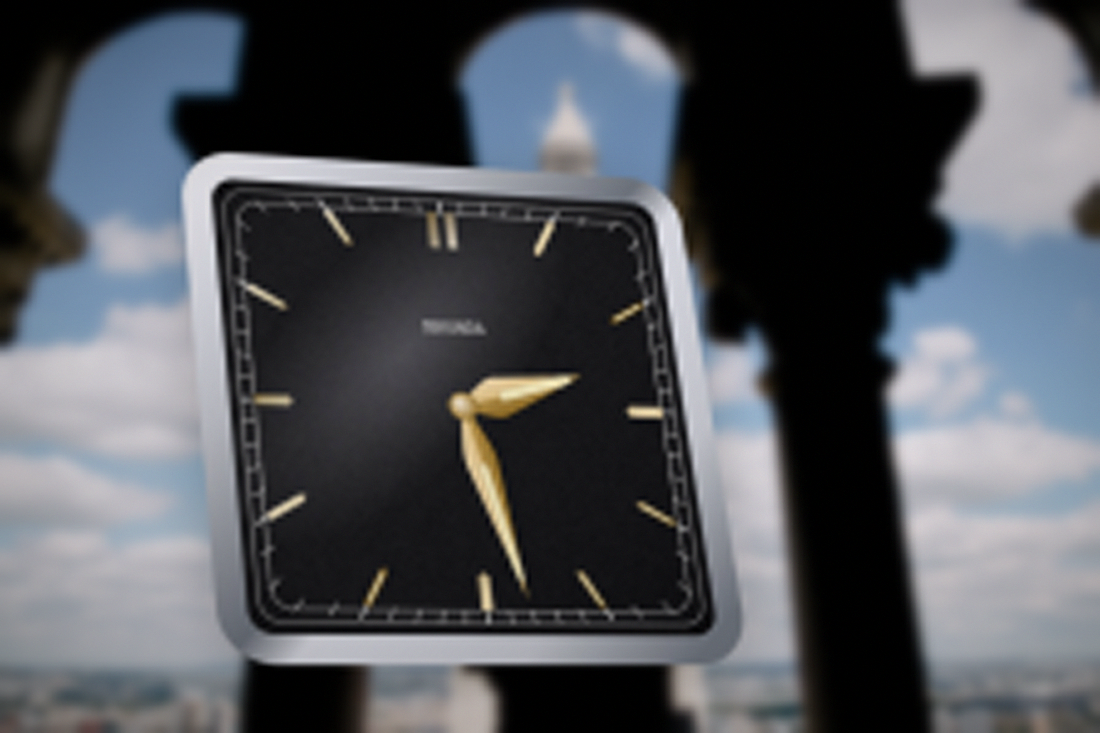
2:28
